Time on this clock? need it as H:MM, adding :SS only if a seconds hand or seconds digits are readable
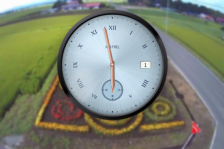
5:58
